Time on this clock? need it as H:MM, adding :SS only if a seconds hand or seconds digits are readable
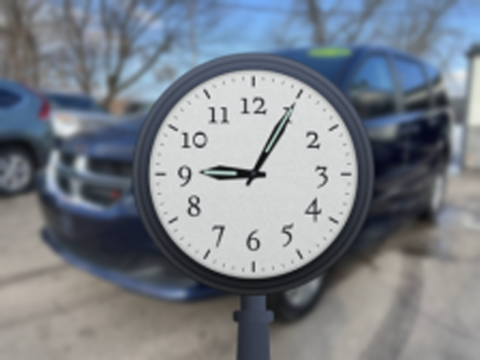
9:05
